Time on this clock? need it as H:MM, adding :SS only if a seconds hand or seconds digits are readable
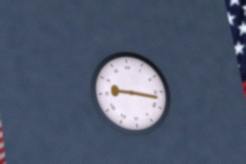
9:17
